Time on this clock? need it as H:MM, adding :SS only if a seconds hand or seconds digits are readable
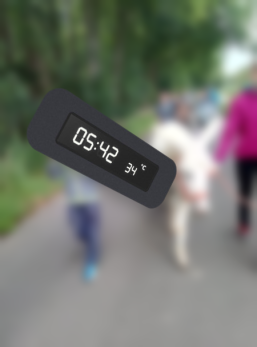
5:42
